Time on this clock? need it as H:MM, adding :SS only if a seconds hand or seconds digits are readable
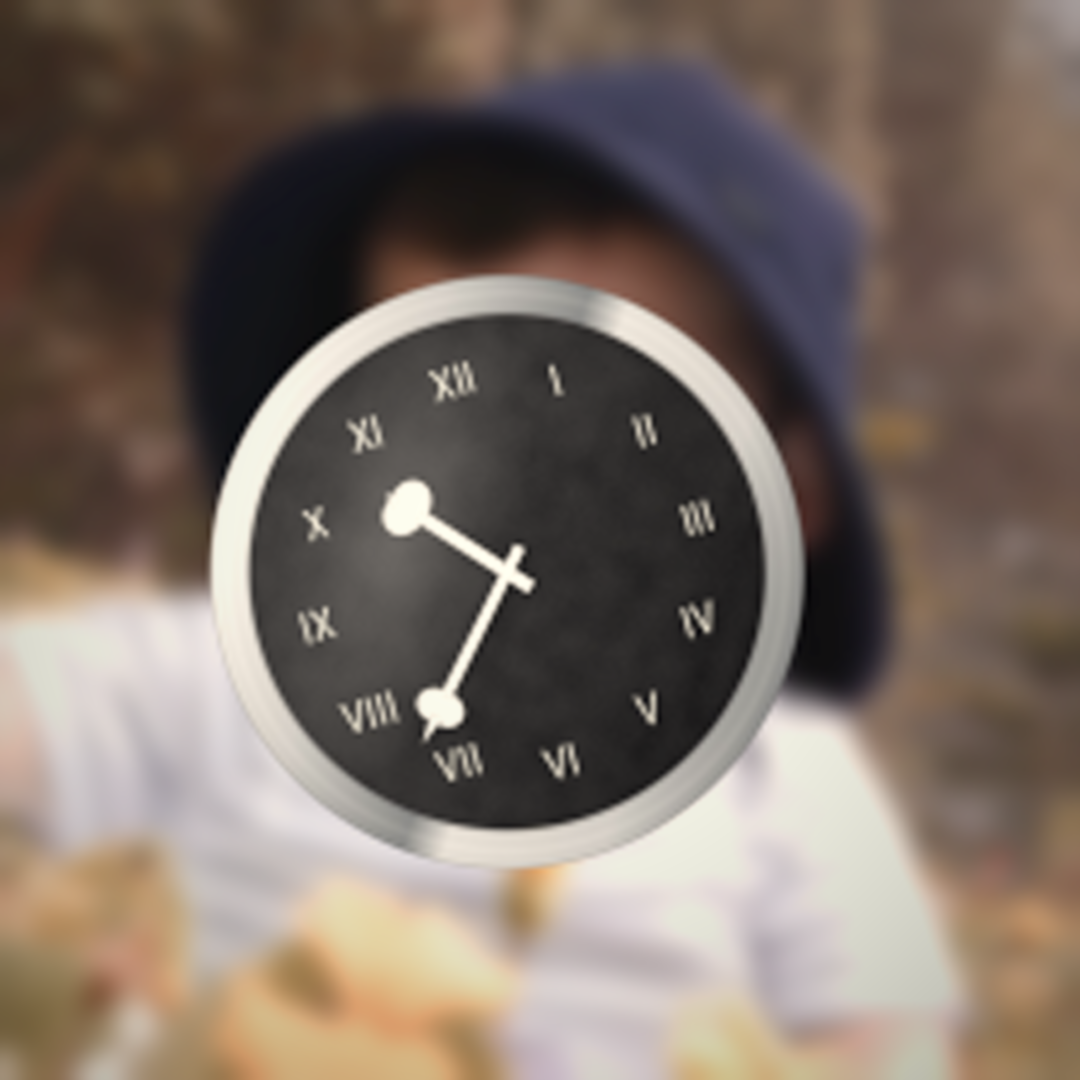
10:37
